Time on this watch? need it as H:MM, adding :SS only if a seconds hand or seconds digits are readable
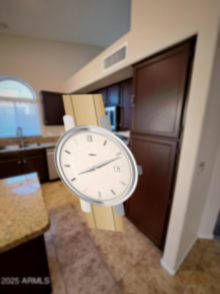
8:11
